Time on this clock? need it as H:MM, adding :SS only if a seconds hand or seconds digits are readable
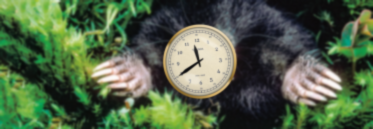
11:40
